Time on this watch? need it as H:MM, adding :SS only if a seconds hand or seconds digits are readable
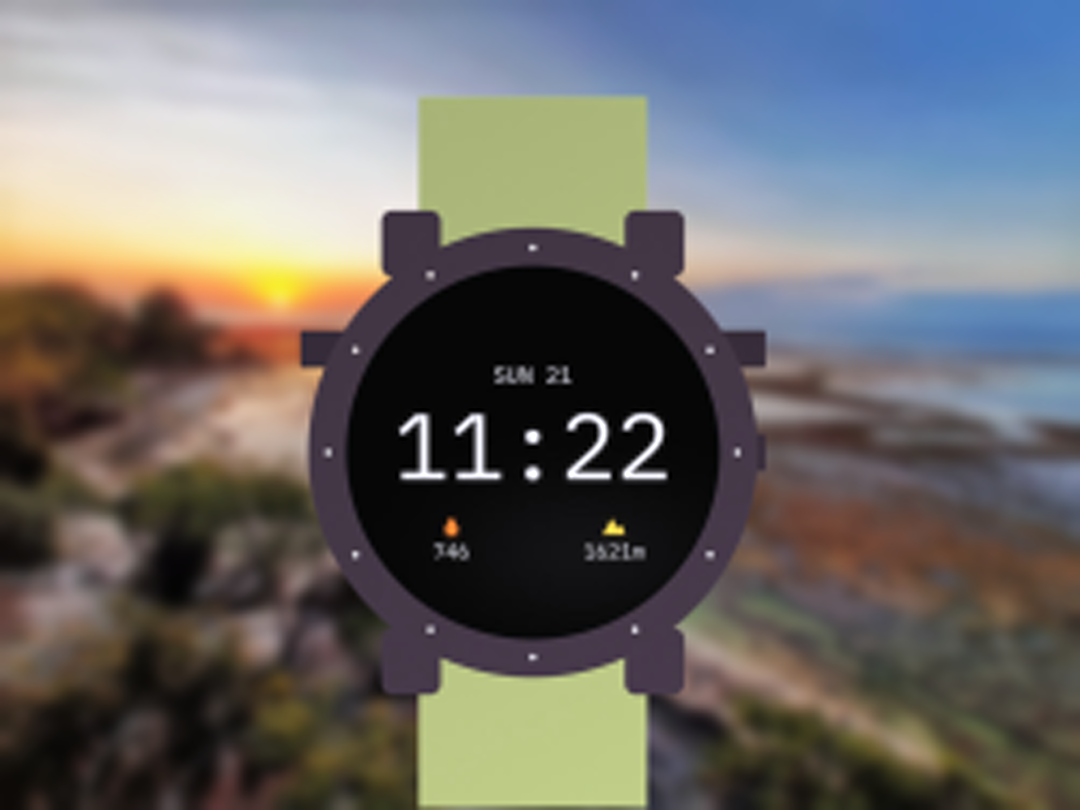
11:22
